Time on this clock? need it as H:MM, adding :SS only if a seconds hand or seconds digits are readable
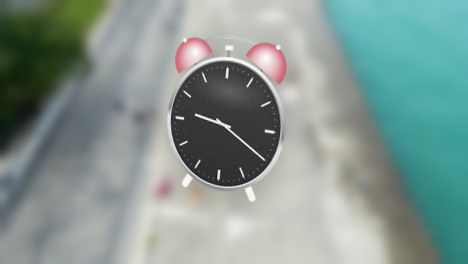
9:20
